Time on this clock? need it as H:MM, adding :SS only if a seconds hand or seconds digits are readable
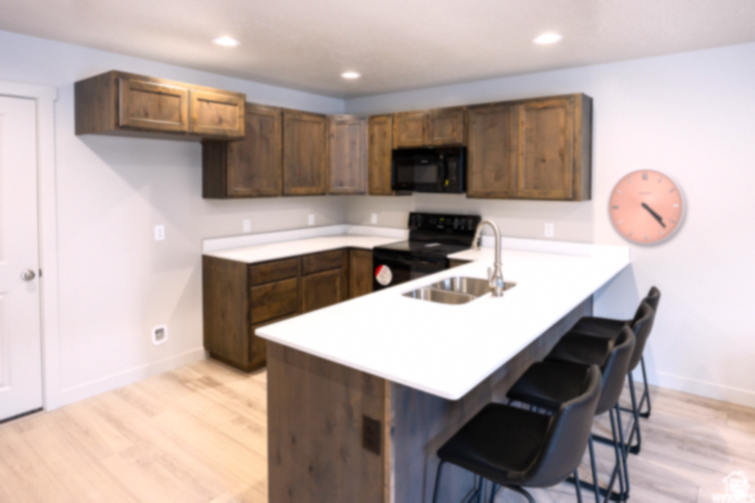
4:23
